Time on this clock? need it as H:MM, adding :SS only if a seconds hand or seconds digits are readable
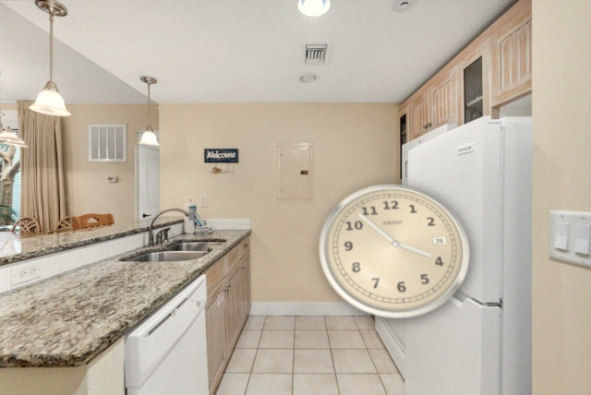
3:53
